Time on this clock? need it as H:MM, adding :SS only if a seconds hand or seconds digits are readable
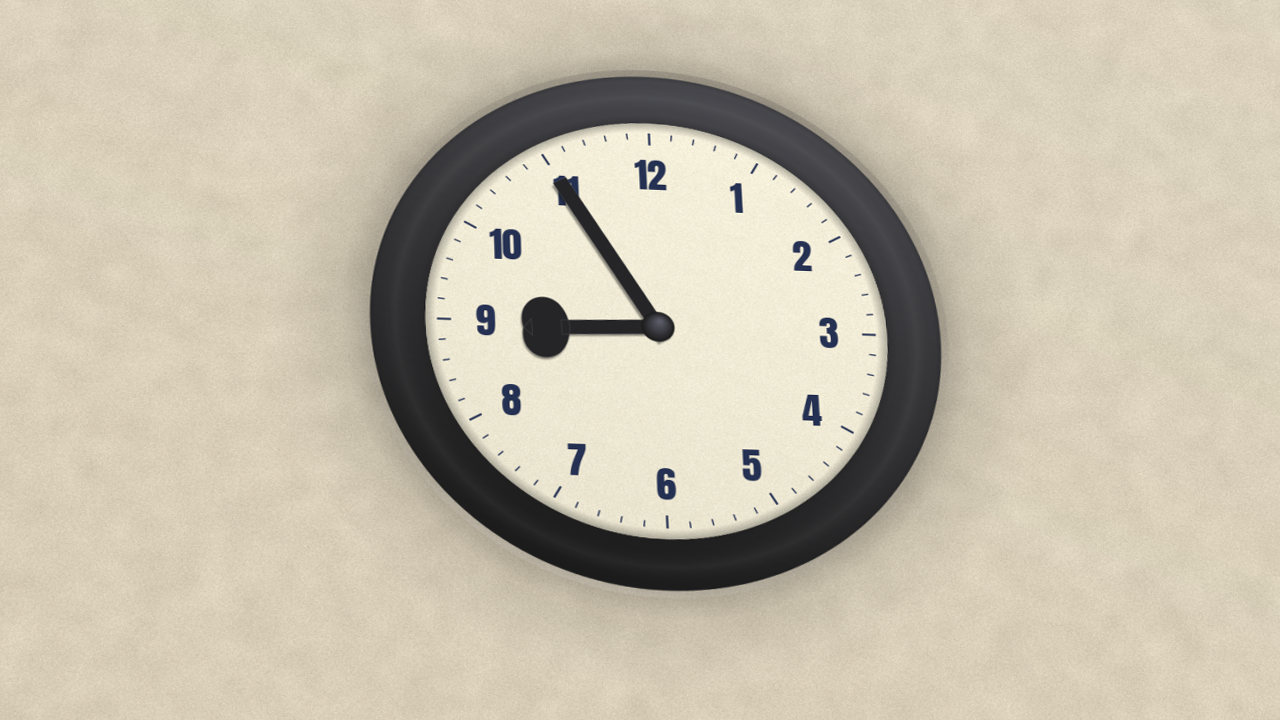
8:55
